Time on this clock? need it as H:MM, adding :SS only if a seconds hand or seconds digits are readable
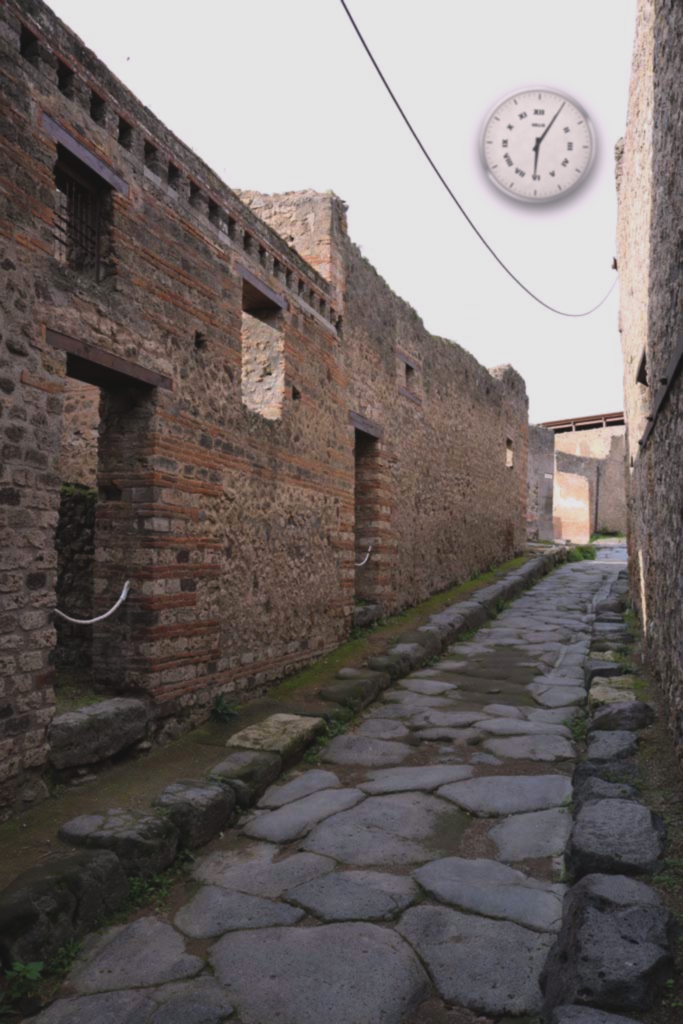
6:05
